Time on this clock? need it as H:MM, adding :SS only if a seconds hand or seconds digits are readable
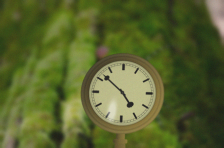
4:52
